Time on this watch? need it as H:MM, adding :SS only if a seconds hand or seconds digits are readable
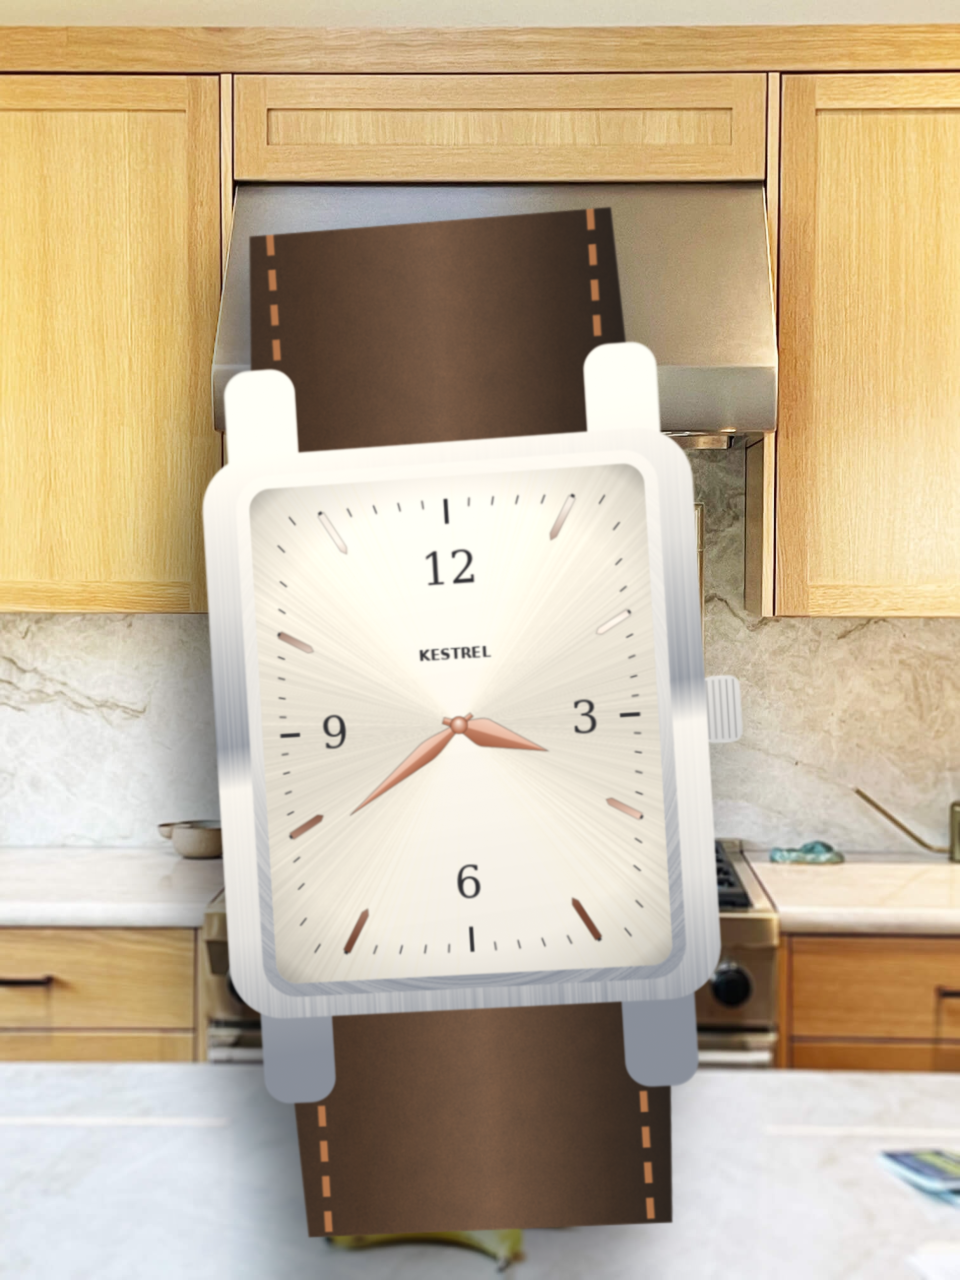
3:39
